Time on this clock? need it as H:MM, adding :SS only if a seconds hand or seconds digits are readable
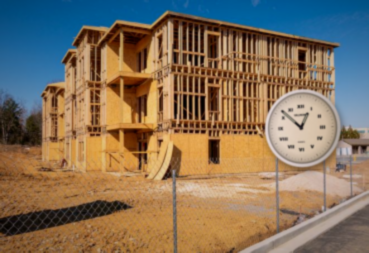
12:52
